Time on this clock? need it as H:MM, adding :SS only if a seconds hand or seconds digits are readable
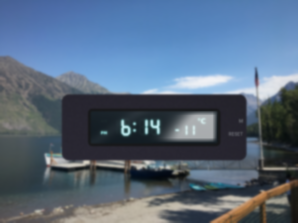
6:14
